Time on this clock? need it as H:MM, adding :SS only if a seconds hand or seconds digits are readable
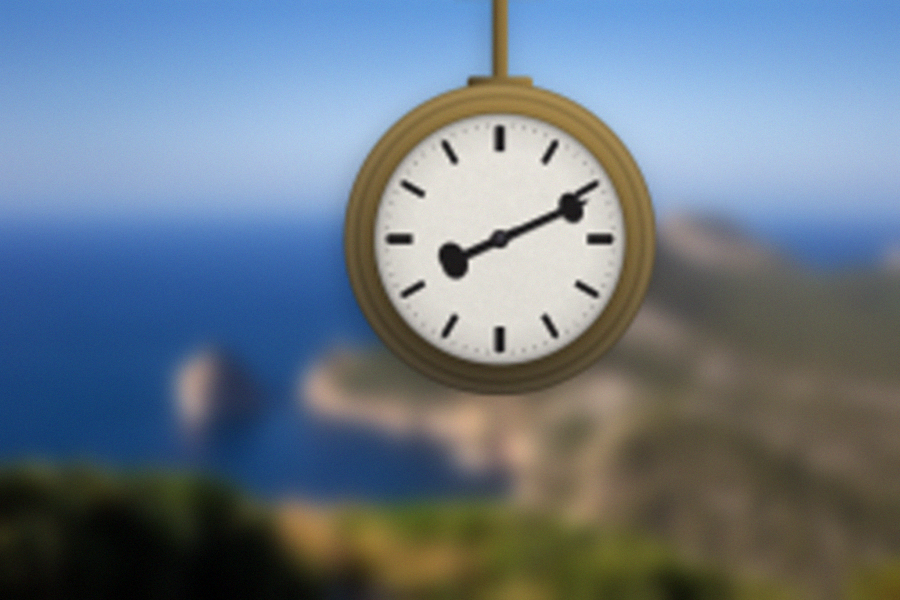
8:11
